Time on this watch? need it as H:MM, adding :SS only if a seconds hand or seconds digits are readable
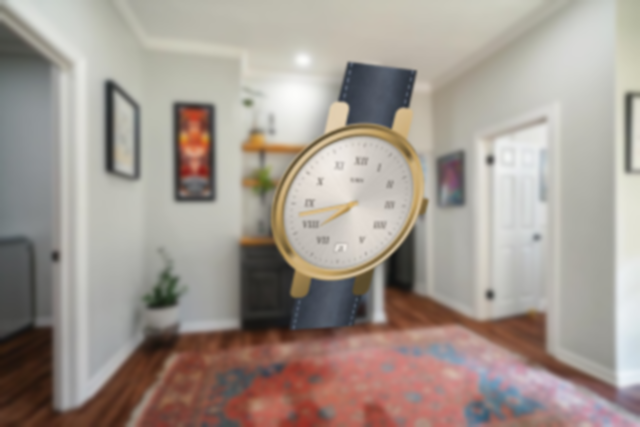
7:43
